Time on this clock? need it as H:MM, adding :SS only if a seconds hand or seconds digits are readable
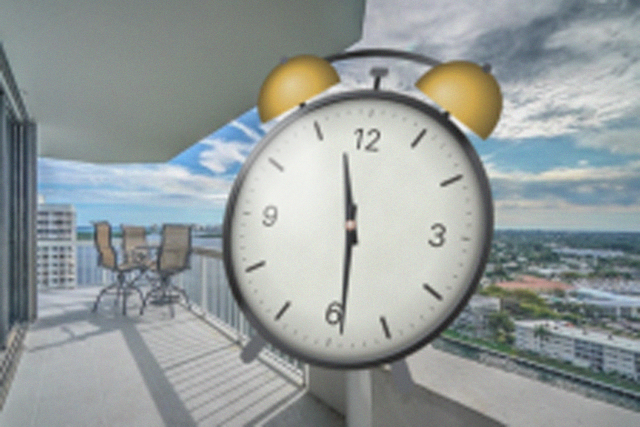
11:29
